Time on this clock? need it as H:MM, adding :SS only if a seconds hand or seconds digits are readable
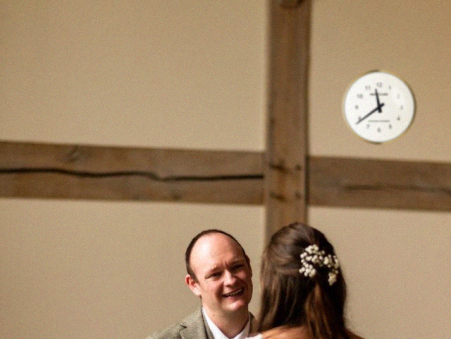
11:39
